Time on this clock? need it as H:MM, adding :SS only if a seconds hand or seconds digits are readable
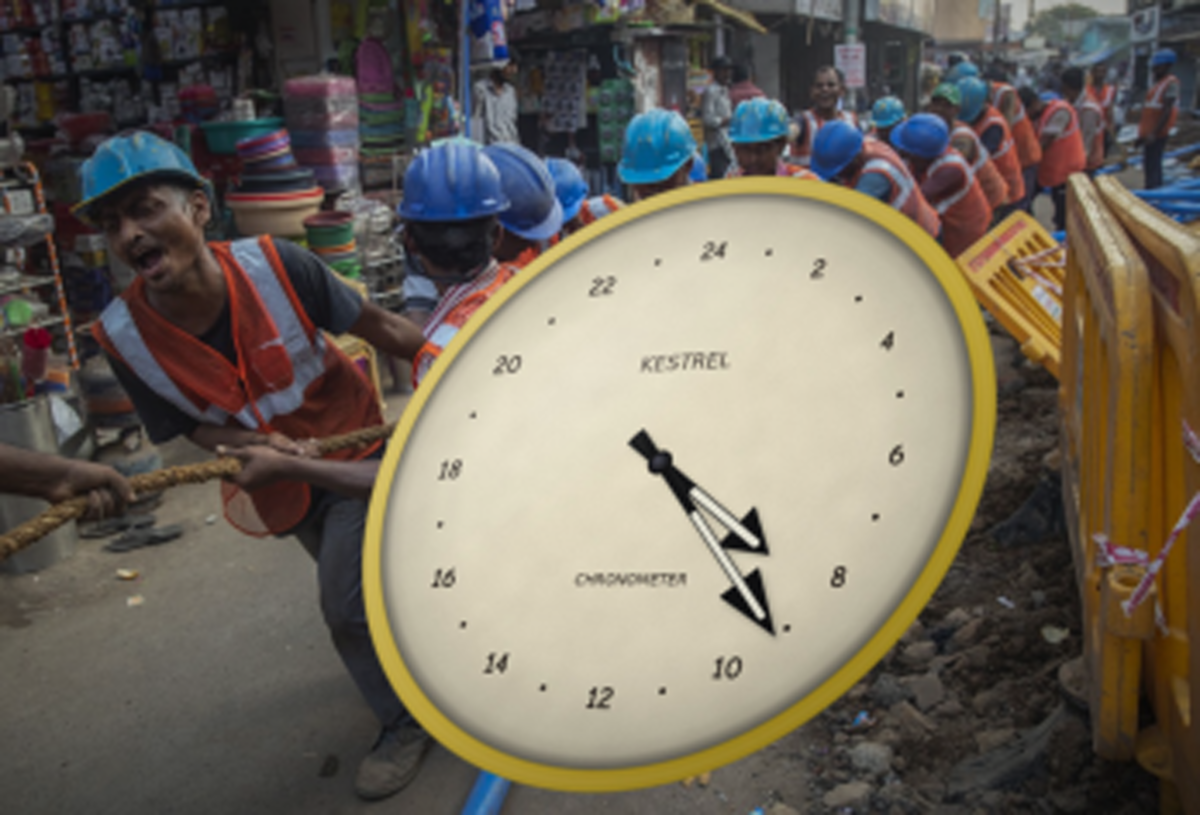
8:23
